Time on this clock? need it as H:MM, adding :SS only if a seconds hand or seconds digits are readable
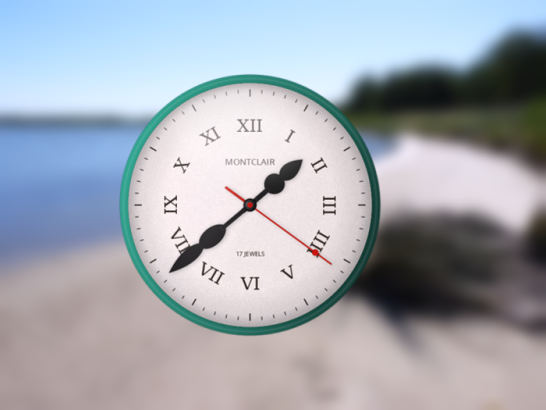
1:38:21
